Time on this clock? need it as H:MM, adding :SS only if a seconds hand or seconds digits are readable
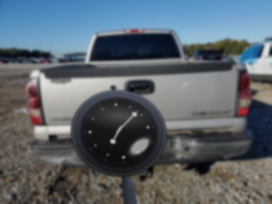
7:08
